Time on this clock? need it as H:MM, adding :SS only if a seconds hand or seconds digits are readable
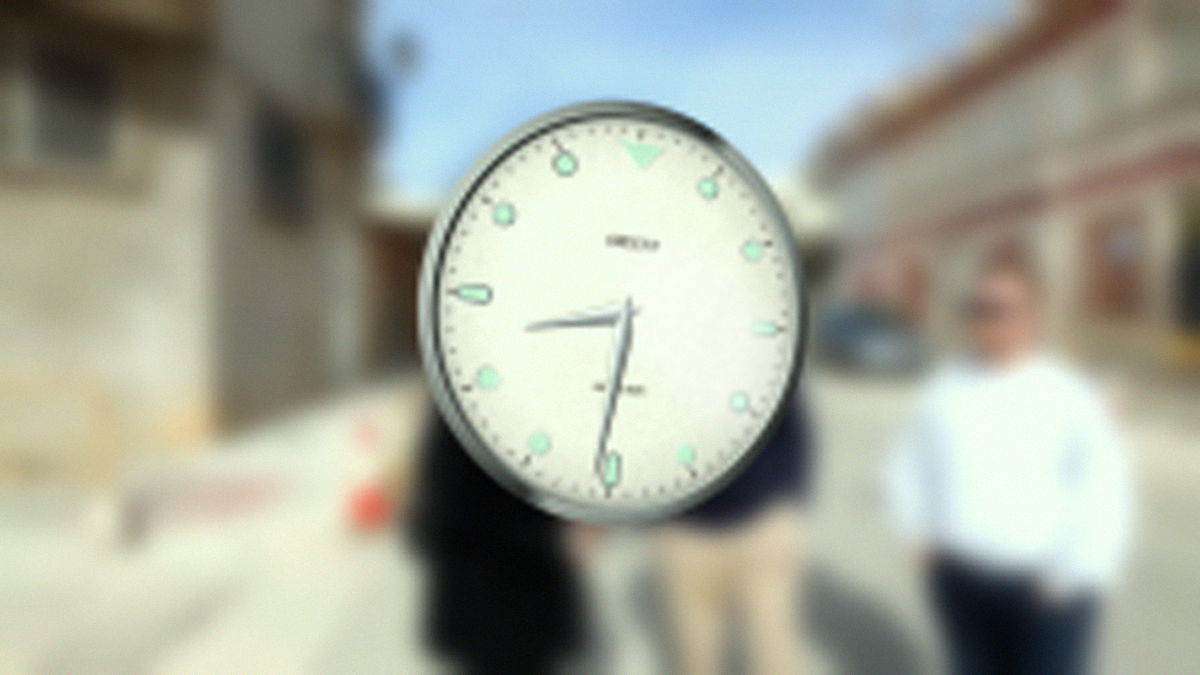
8:31
